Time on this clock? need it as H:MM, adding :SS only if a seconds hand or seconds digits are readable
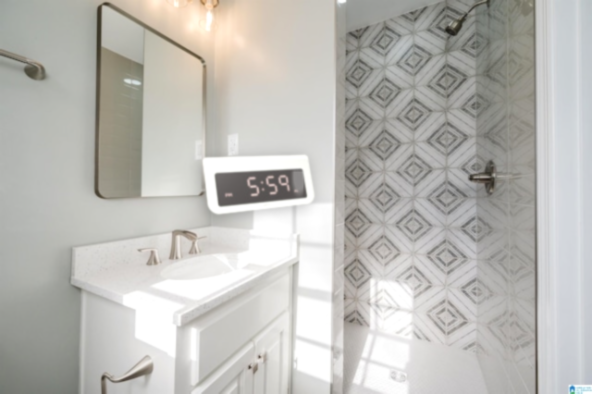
5:59
